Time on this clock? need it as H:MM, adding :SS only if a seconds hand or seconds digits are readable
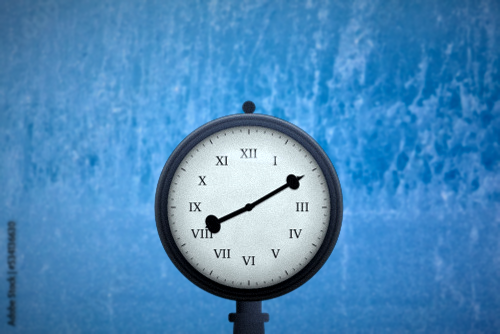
8:10
